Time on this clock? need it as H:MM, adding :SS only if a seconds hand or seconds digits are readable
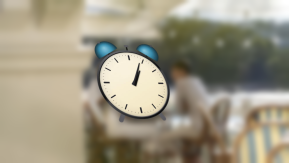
1:04
